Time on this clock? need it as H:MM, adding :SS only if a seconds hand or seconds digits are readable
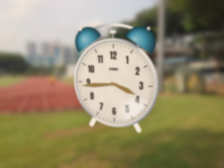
3:44
